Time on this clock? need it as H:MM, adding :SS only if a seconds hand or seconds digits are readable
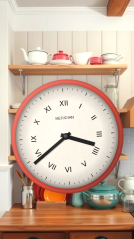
3:39
